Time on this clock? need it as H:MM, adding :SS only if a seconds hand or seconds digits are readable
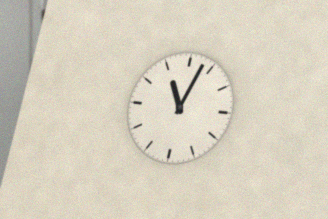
11:03
